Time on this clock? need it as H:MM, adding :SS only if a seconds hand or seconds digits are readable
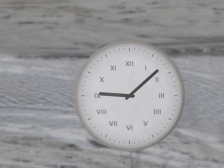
9:08
